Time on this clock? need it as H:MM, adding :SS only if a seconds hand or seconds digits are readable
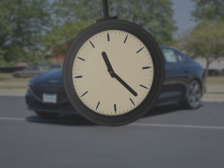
11:23
